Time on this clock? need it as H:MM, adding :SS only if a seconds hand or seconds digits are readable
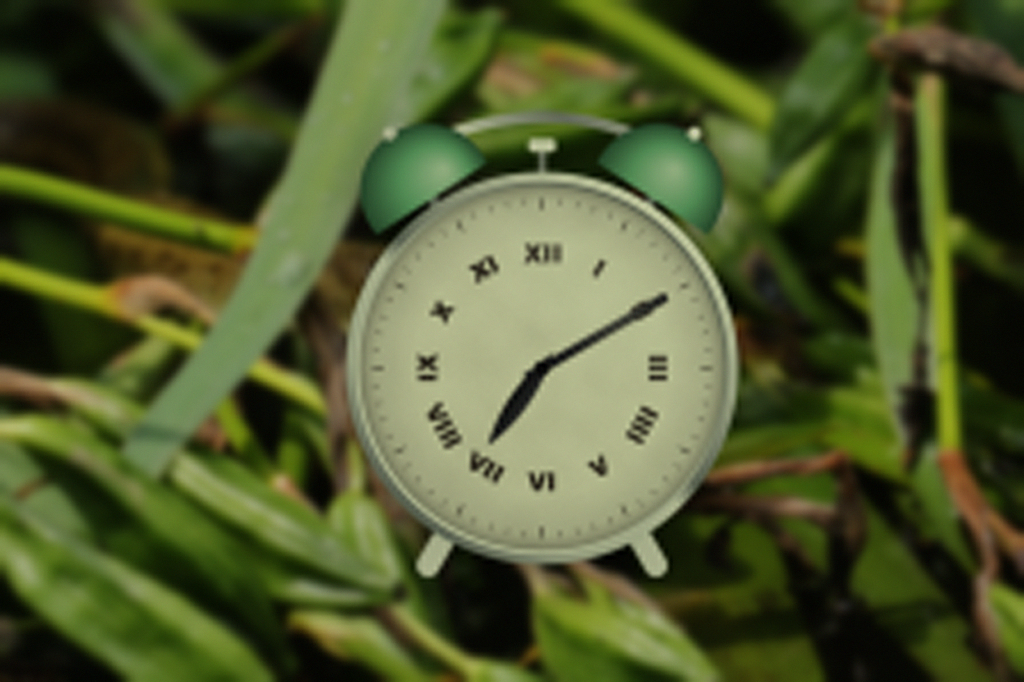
7:10
